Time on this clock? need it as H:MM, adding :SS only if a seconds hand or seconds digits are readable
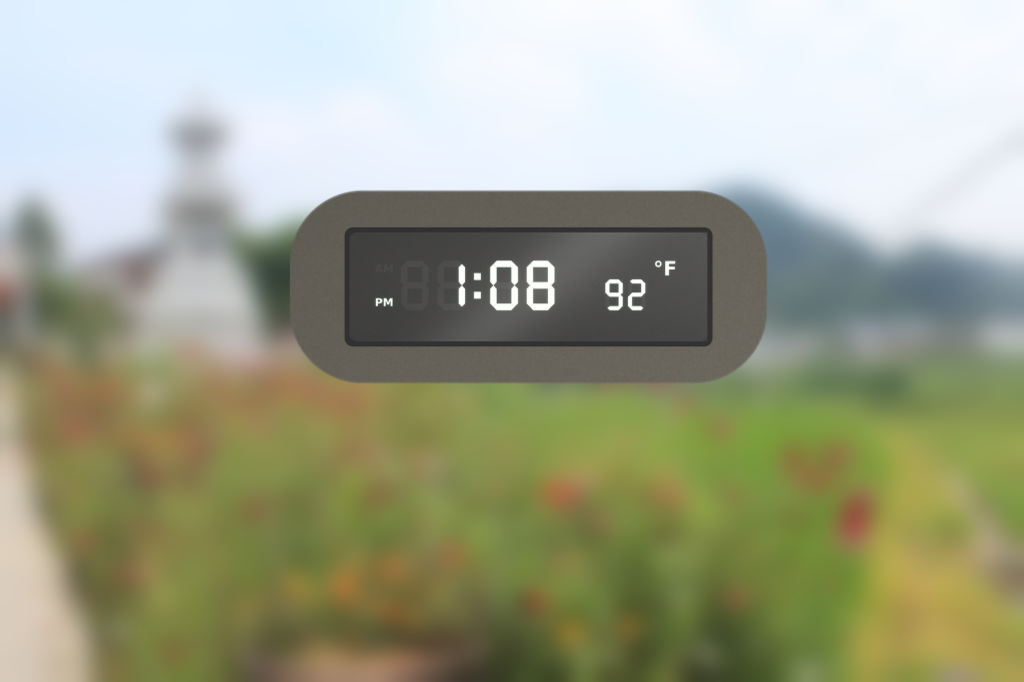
1:08
